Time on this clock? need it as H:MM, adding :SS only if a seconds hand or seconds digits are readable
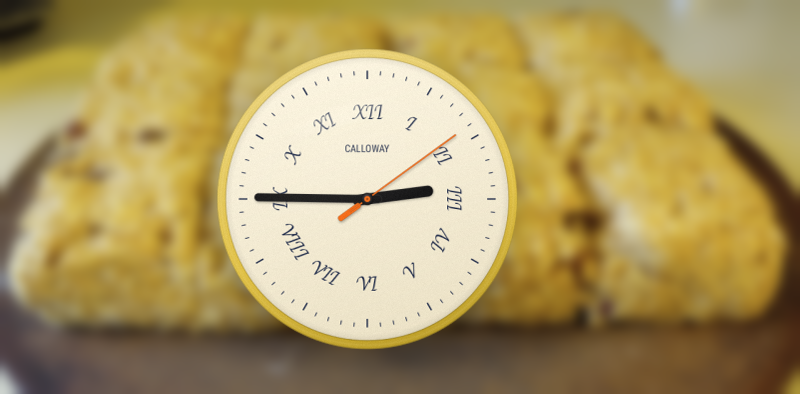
2:45:09
